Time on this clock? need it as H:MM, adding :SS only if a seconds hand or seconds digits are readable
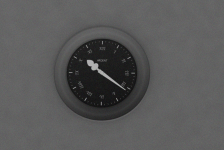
10:21
